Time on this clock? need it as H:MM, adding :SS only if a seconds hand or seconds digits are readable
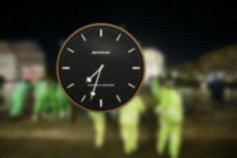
7:33
